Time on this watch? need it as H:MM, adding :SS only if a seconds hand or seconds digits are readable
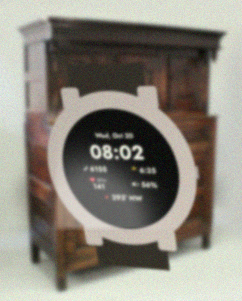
8:02
